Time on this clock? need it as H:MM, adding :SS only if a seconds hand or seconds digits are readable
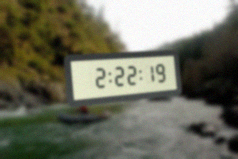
2:22:19
